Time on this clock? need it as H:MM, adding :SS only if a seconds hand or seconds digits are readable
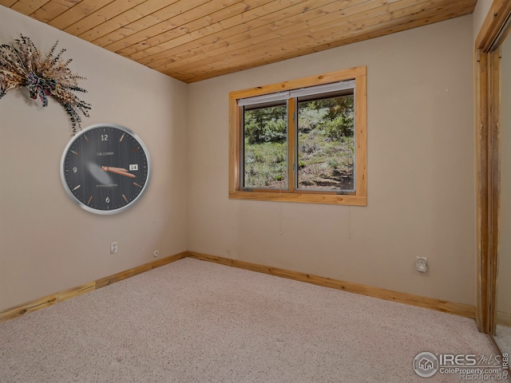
3:18
